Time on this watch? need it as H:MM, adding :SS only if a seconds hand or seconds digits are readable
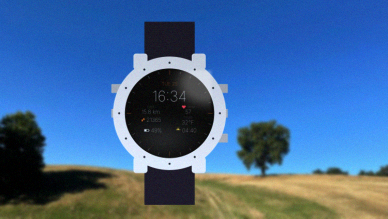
16:34
